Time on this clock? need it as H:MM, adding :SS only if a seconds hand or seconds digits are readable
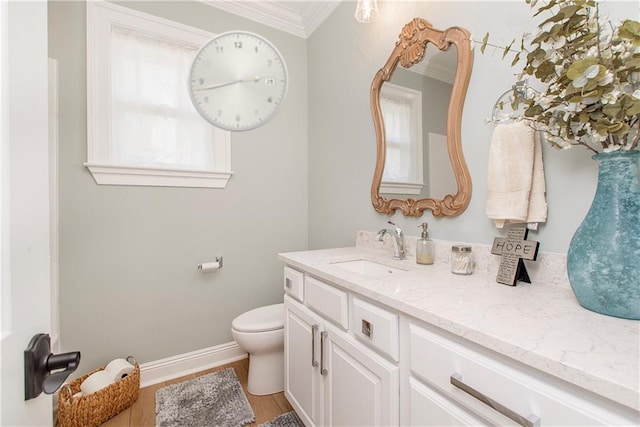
2:43
